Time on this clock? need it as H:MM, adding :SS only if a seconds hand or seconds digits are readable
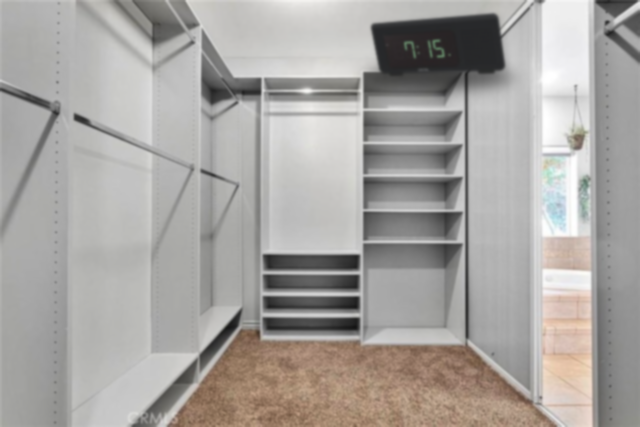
7:15
